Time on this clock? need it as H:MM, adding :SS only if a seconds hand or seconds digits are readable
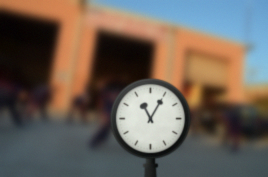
11:05
